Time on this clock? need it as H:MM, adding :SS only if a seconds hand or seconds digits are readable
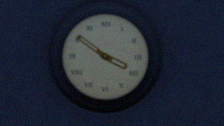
3:51
